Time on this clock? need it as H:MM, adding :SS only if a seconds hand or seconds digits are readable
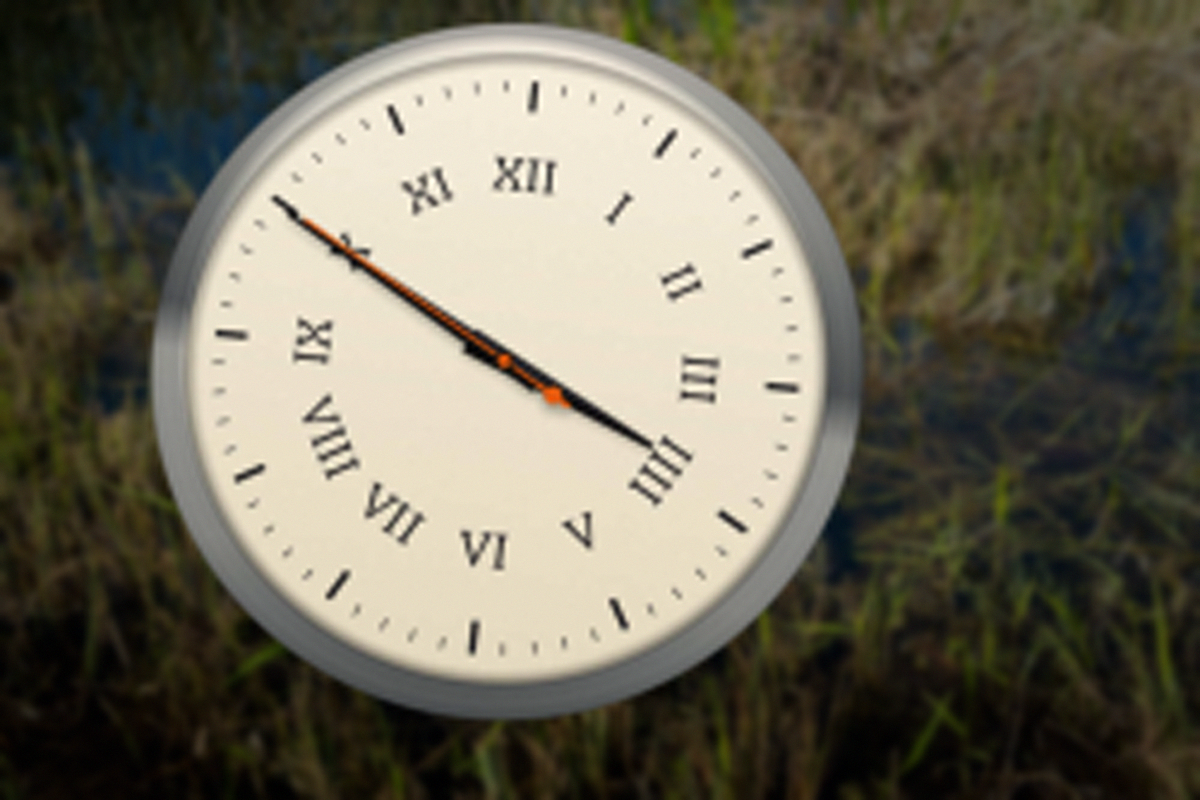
3:49:50
